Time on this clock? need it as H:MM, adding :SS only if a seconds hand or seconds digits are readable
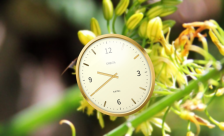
9:40
